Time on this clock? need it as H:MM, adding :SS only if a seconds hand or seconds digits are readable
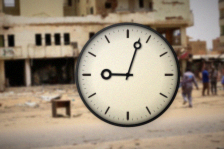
9:03
